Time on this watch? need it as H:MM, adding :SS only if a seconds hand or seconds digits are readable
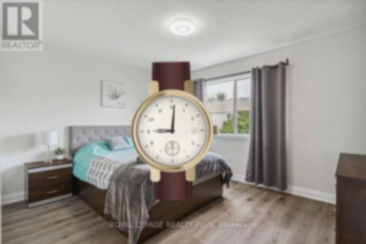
9:01
